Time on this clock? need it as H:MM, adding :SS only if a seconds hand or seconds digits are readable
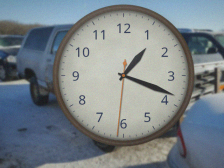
1:18:31
